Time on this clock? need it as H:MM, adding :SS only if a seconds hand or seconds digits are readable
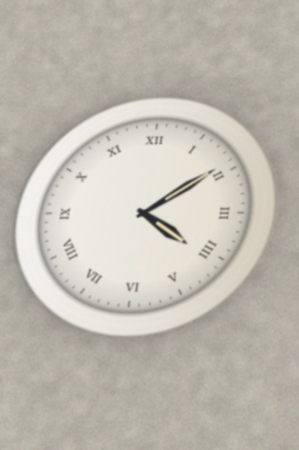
4:09
